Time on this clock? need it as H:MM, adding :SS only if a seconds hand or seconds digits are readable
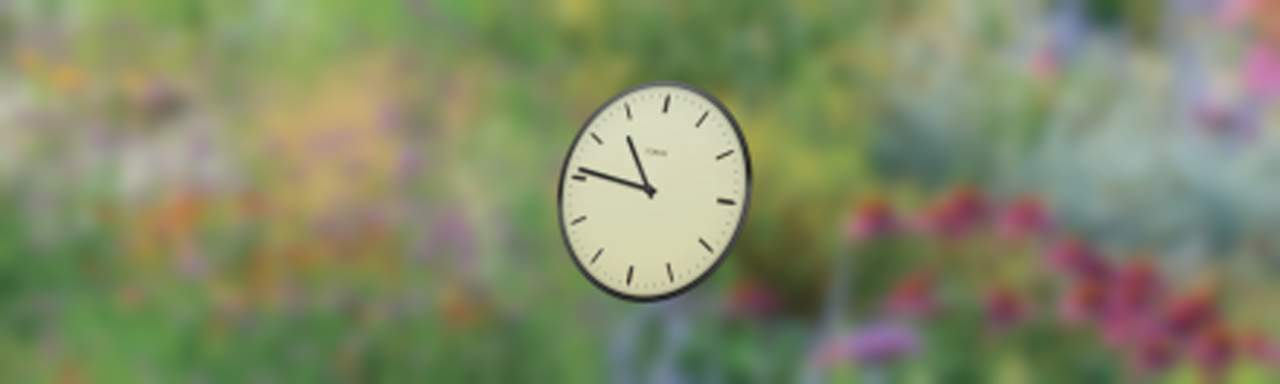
10:46
